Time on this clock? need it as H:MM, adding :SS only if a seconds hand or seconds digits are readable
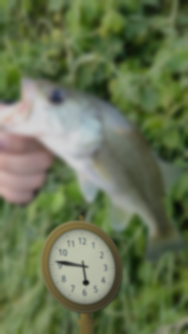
5:46
